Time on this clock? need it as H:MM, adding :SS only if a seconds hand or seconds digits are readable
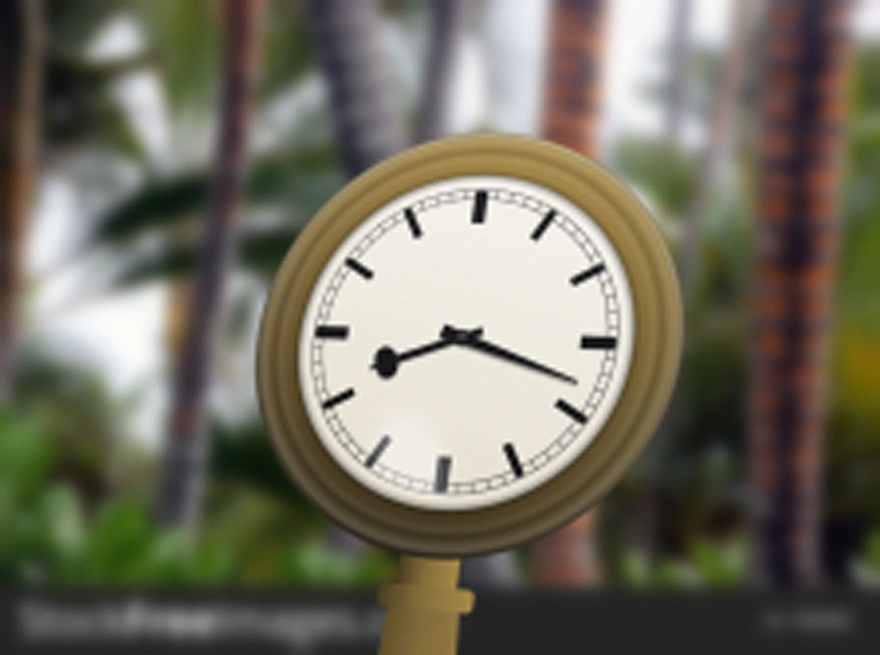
8:18
